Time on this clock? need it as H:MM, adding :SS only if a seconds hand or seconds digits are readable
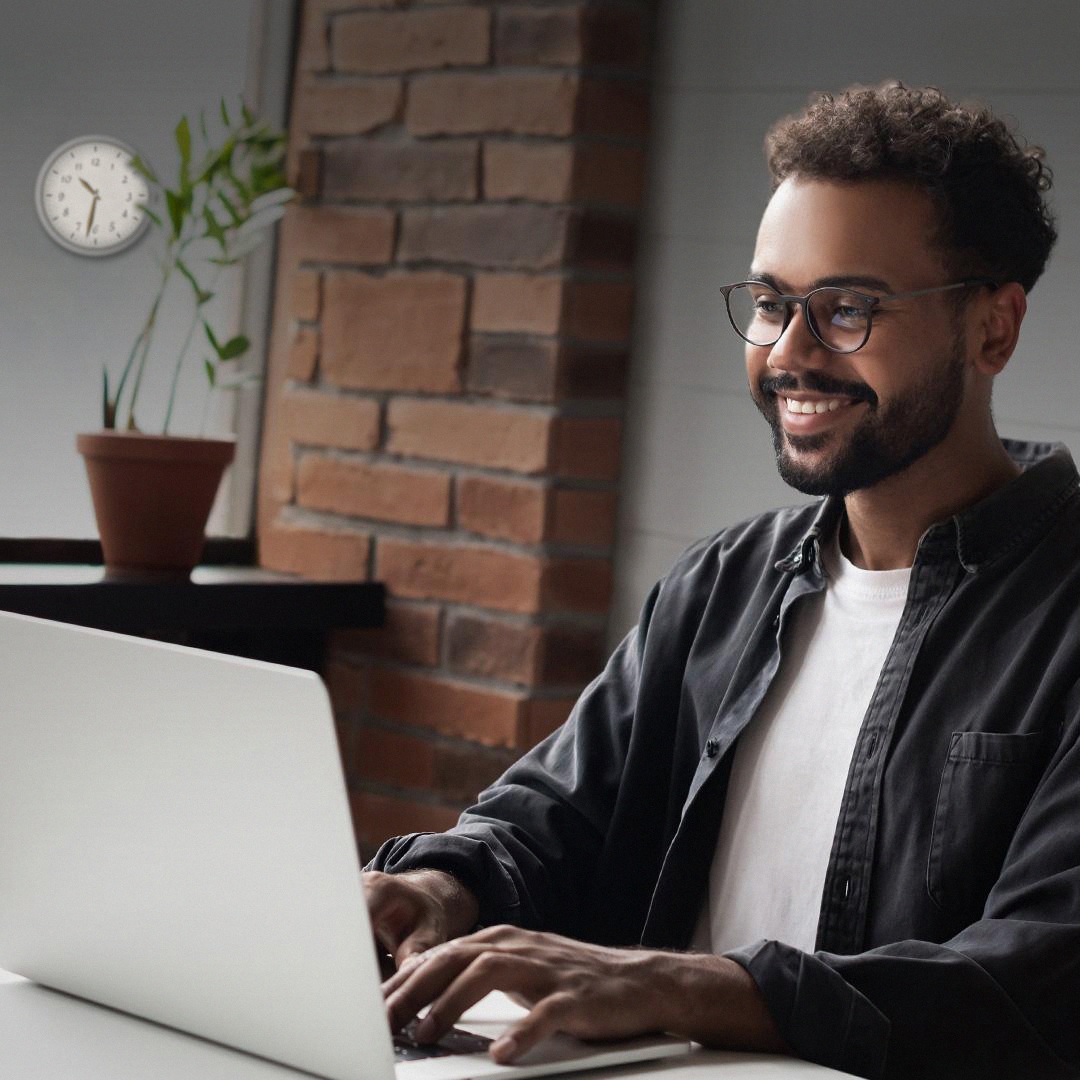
10:32
